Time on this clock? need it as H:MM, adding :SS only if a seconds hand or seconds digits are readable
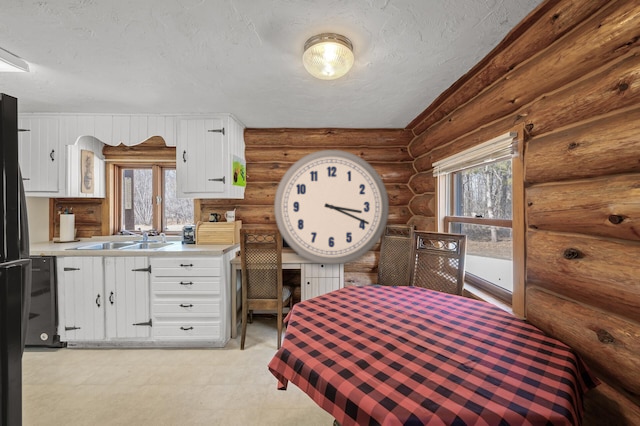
3:19
